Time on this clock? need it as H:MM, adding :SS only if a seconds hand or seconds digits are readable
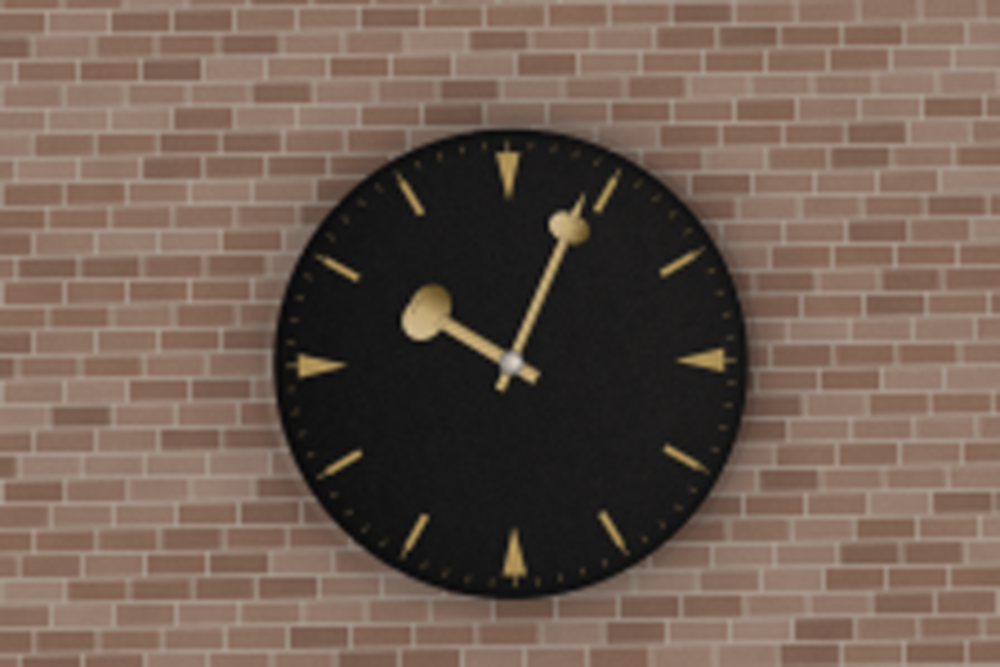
10:04
